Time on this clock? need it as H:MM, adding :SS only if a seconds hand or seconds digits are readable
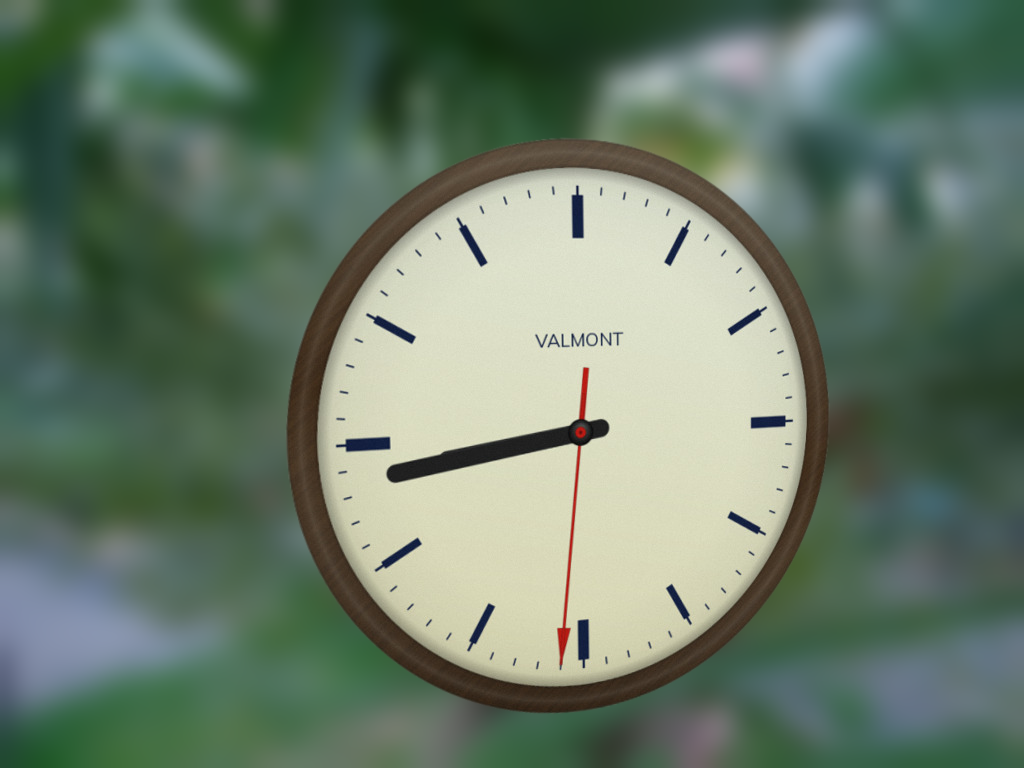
8:43:31
